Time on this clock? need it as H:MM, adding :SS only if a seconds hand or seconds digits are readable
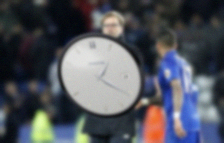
1:21
